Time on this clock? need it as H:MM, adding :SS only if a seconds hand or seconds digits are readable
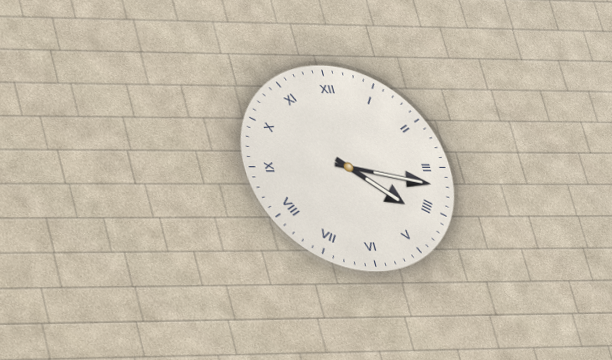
4:17
